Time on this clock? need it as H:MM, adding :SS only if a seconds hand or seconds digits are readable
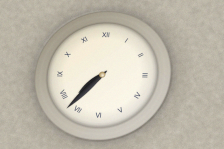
7:37
